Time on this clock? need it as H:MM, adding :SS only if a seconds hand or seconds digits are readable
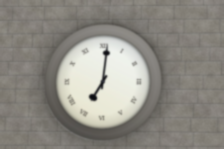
7:01
